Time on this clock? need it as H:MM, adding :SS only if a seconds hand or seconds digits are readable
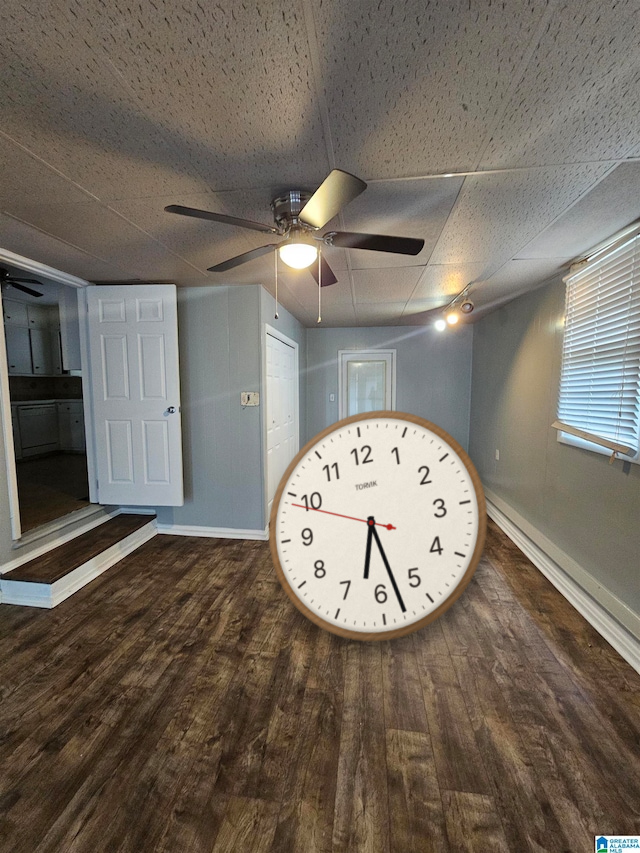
6:27:49
